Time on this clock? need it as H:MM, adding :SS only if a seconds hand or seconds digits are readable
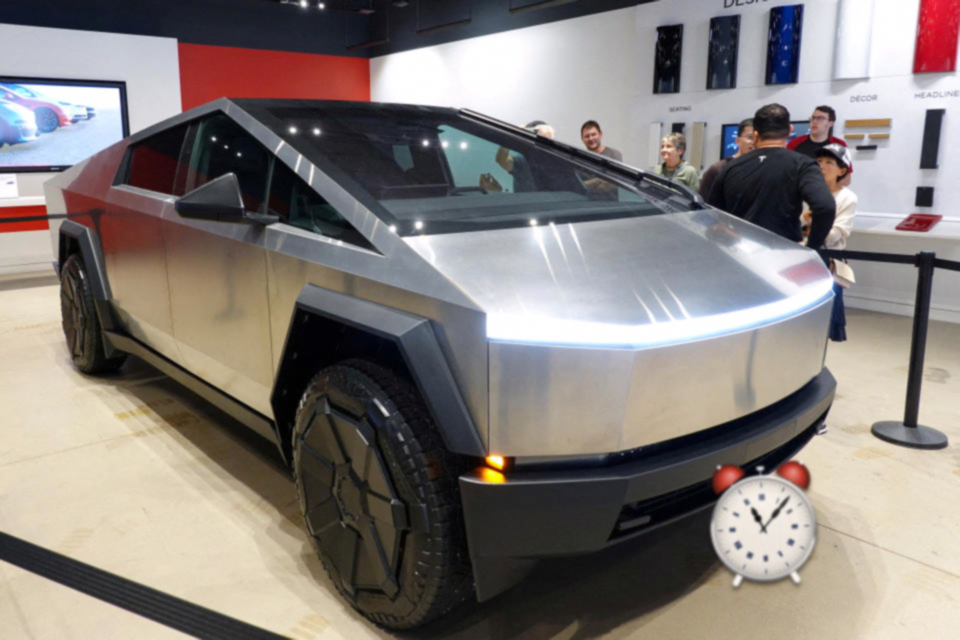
11:07
